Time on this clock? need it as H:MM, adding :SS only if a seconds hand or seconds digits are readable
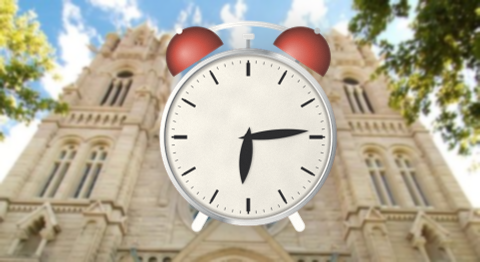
6:14
